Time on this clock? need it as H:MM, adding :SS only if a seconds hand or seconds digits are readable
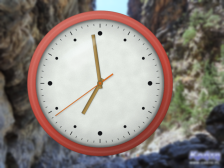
6:58:39
